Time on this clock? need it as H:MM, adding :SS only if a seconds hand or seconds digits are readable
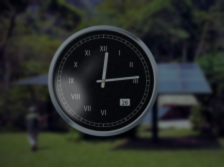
12:14
